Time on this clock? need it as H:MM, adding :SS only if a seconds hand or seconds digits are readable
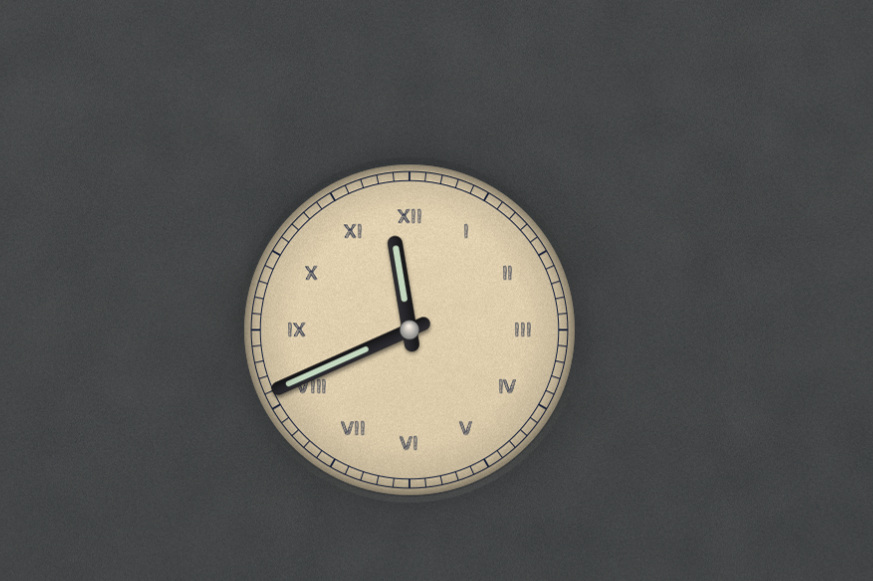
11:41
